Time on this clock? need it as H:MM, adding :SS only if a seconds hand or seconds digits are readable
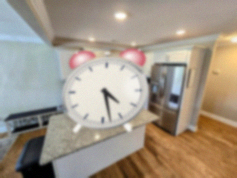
4:28
